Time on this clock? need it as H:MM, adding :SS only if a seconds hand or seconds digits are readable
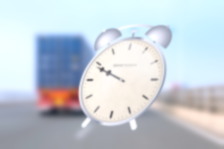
9:49
